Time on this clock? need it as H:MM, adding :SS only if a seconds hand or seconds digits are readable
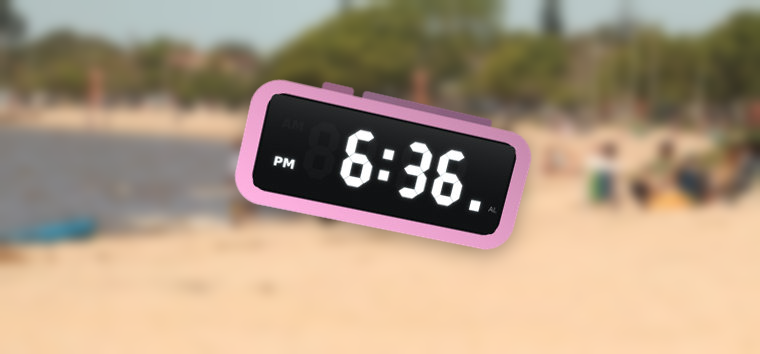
6:36
